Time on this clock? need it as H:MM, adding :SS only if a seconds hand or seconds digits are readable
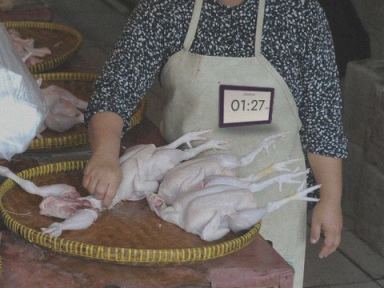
1:27
